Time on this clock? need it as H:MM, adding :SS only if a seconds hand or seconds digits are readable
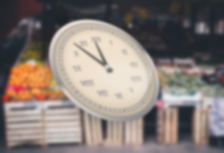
11:53
